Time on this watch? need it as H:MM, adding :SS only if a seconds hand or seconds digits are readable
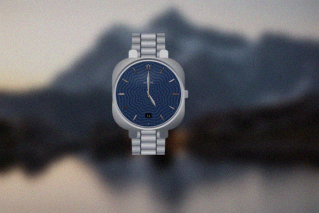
5:00
